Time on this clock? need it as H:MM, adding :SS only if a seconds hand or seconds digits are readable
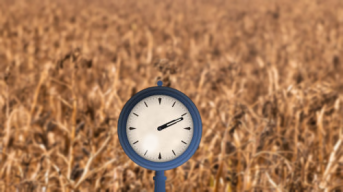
2:11
